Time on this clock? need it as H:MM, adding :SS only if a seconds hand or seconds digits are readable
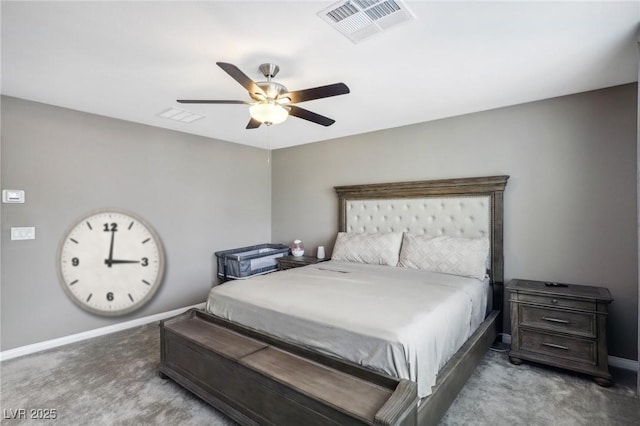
3:01
